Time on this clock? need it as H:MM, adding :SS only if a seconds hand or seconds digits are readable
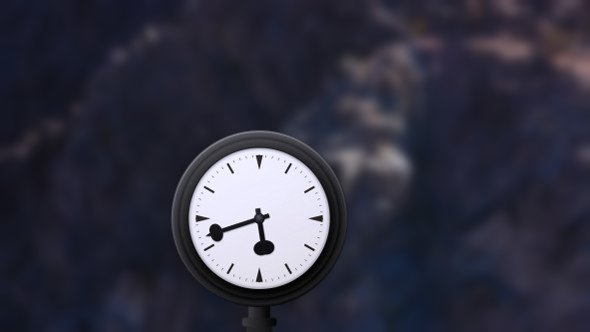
5:42
